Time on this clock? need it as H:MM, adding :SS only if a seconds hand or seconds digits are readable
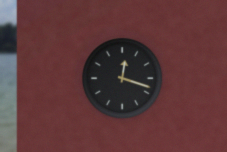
12:18
